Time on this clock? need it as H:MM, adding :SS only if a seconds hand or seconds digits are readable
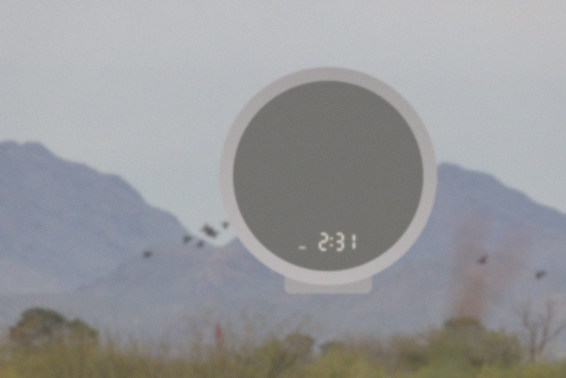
2:31
